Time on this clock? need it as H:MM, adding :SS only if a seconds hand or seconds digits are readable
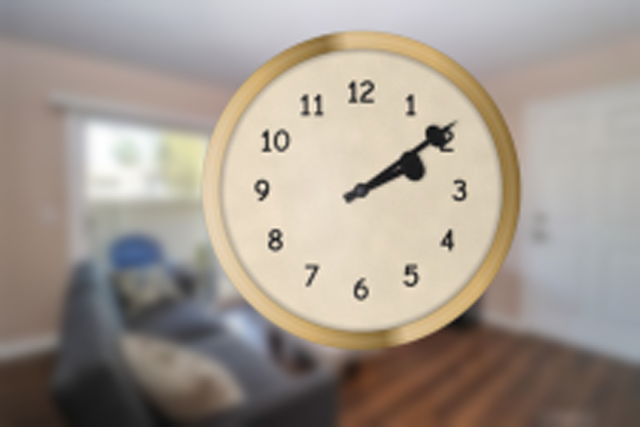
2:09
